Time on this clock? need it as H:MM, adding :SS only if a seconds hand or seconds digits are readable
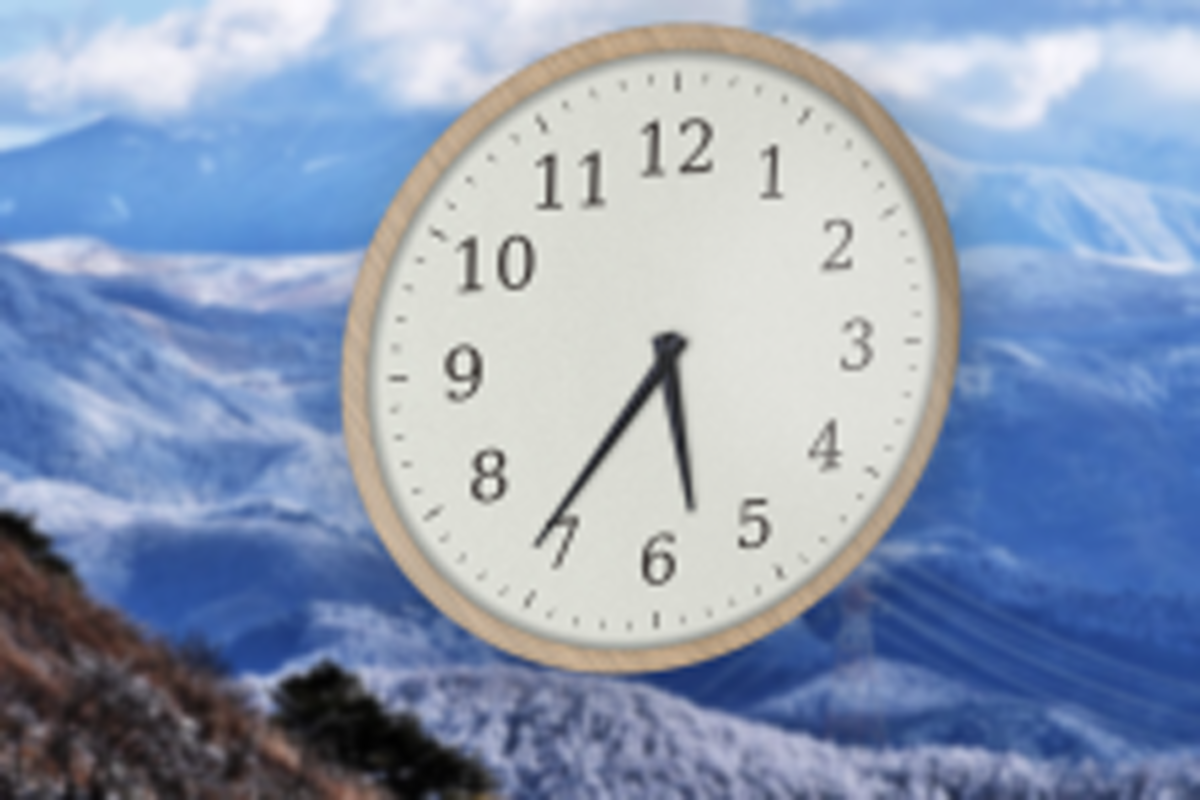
5:36
